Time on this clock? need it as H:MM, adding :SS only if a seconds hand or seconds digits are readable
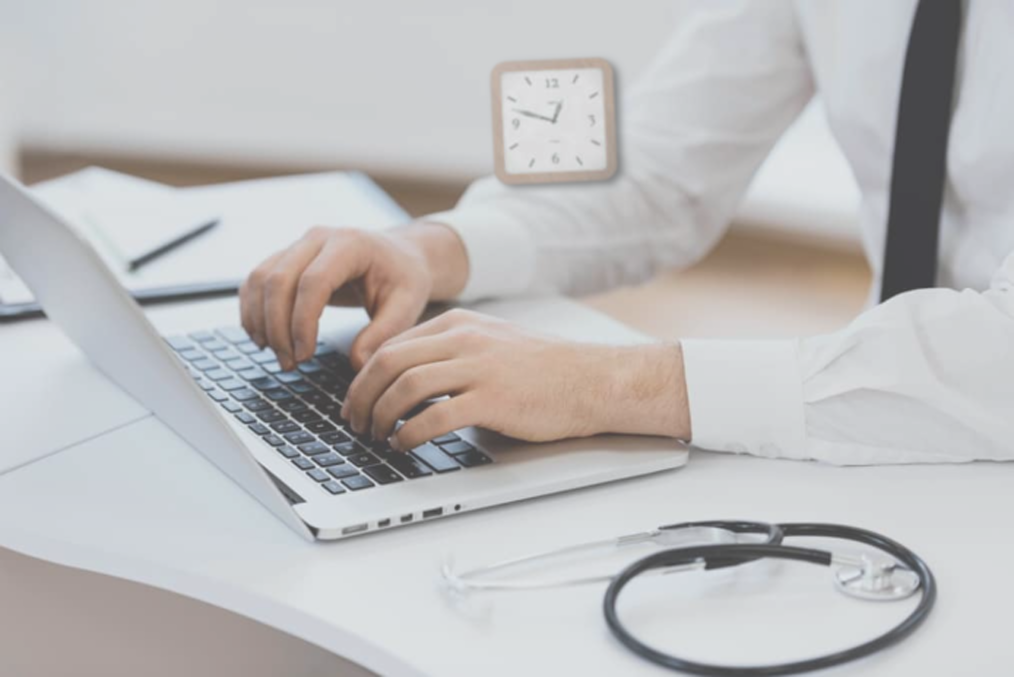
12:48
